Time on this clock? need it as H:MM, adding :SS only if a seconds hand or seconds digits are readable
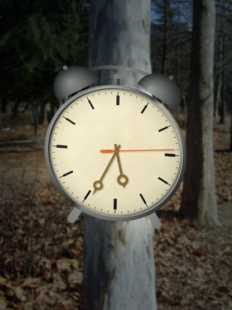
5:34:14
